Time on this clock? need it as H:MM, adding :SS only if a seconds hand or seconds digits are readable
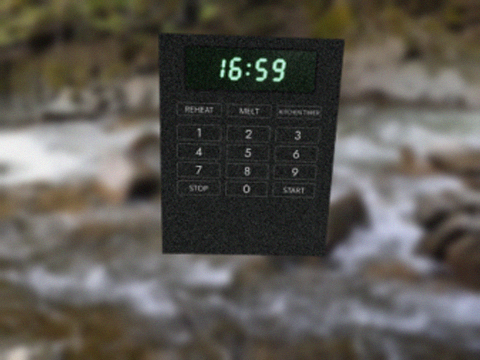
16:59
